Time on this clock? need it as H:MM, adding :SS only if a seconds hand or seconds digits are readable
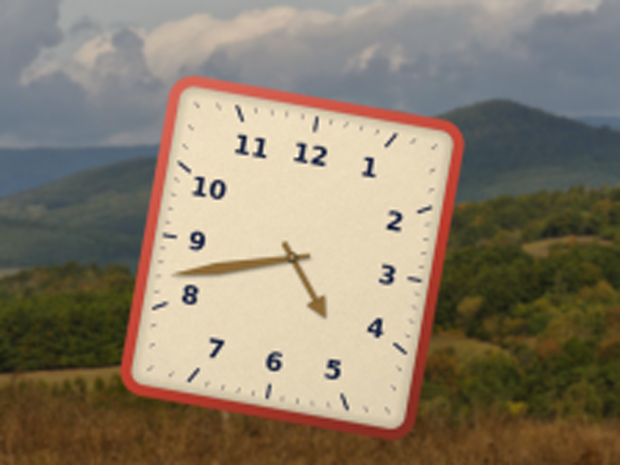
4:42
